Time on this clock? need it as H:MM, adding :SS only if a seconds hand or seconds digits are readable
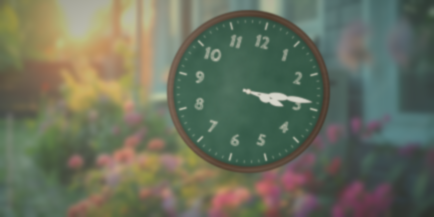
3:14
